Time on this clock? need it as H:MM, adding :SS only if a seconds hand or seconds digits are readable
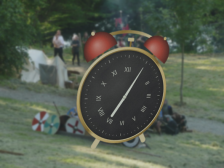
7:05
